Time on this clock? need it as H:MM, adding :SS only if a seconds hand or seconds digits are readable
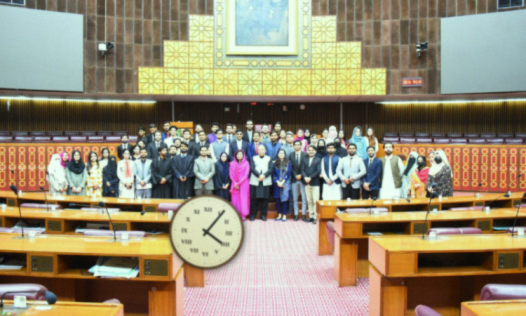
4:06
